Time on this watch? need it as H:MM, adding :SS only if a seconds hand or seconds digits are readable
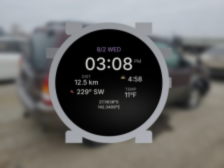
3:08
